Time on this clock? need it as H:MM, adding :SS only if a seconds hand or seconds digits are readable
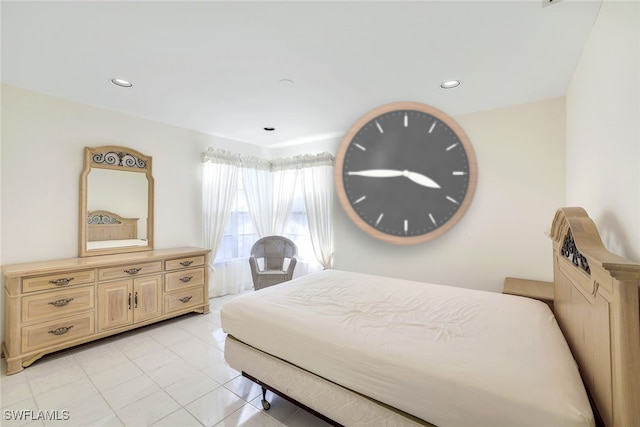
3:45
